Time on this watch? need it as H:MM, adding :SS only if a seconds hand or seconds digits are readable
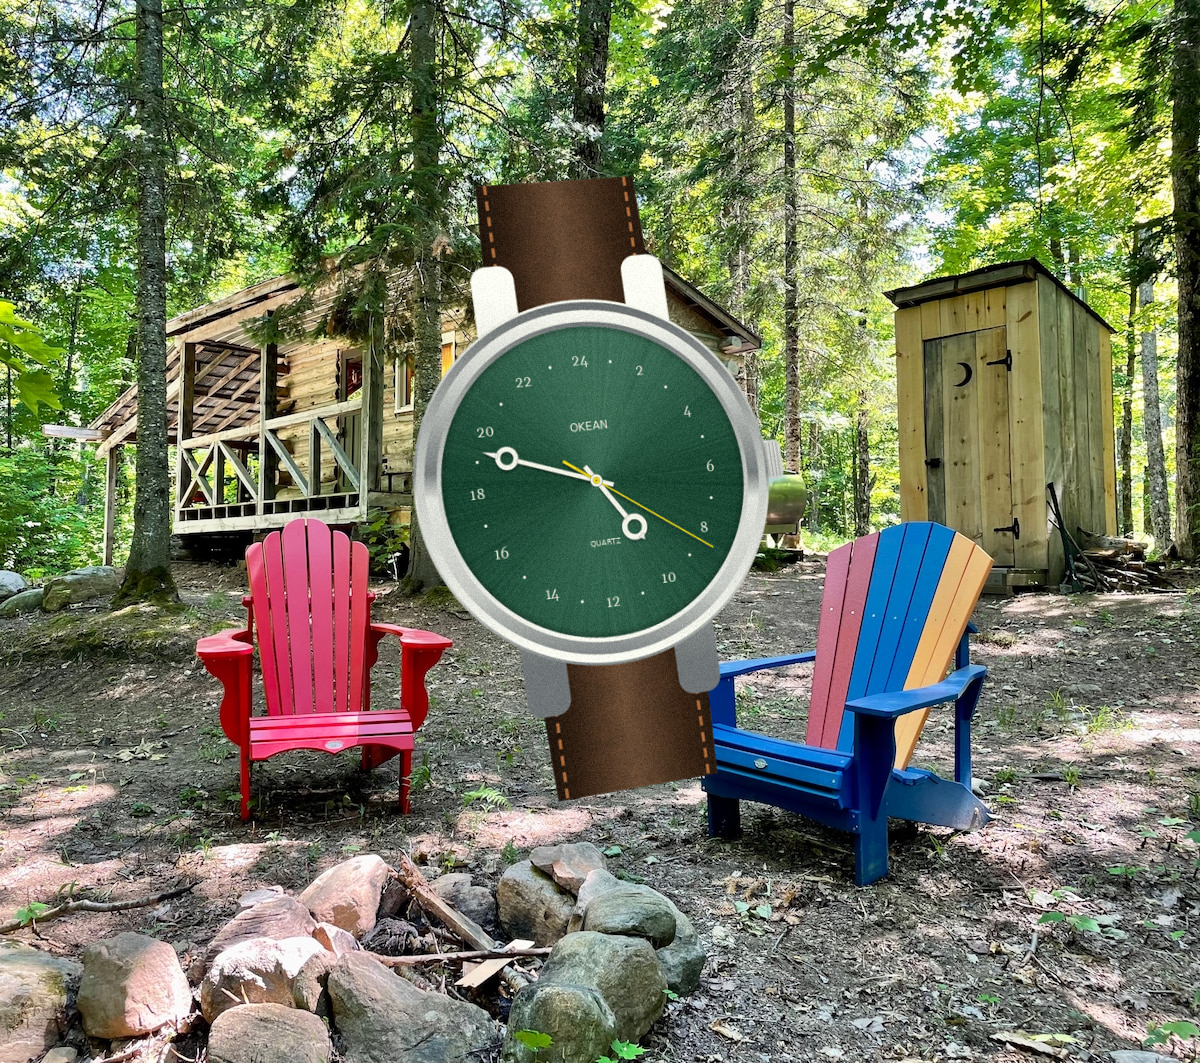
9:48:21
